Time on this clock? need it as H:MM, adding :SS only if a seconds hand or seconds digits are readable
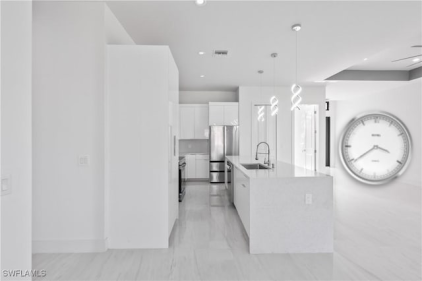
3:39
